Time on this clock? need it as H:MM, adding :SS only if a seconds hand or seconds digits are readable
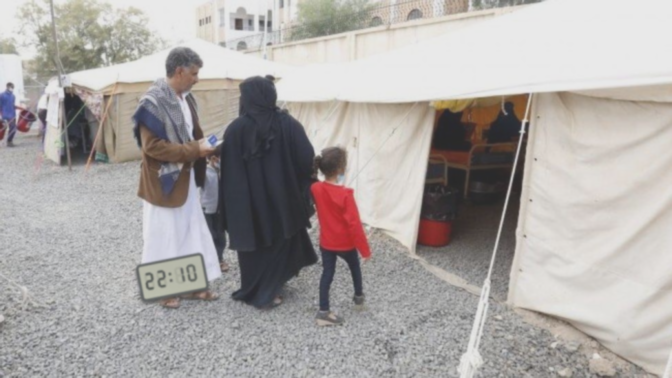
22:10
